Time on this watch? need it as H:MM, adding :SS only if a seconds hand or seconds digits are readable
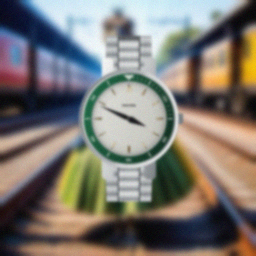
3:49
